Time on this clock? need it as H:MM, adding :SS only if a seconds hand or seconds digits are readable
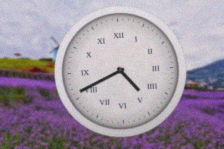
4:41
